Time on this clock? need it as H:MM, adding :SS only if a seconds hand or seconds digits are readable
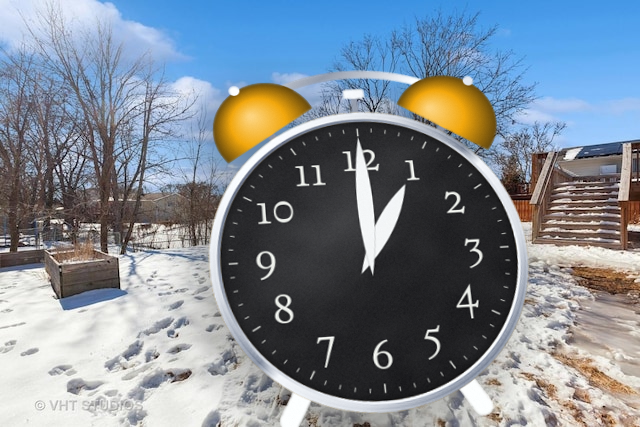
1:00
